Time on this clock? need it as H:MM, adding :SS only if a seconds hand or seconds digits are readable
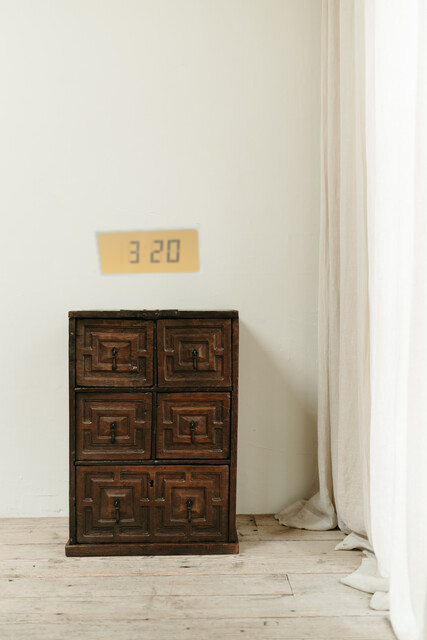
3:20
